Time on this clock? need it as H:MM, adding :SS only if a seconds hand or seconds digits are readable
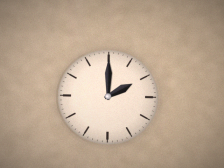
2:00
